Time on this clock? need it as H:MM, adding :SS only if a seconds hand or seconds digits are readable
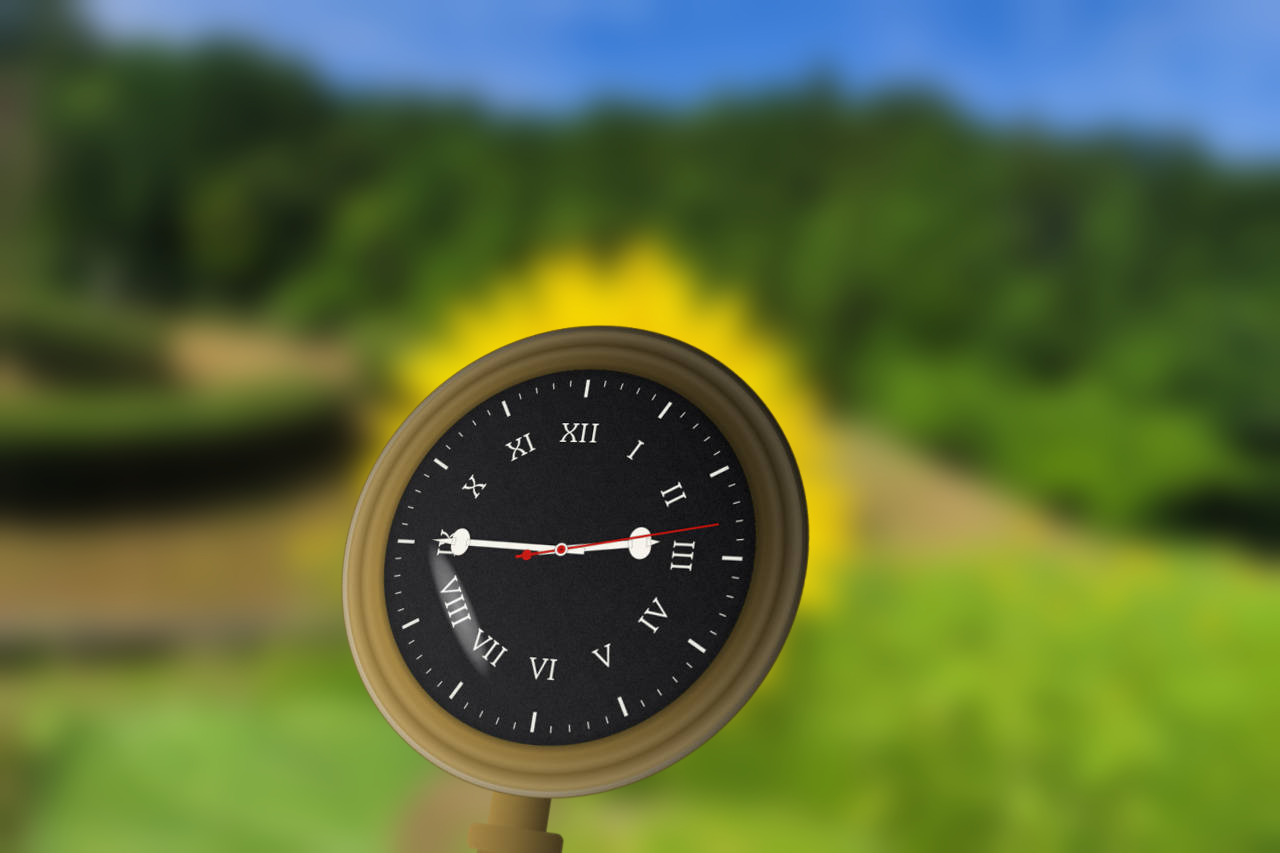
2:45:13
